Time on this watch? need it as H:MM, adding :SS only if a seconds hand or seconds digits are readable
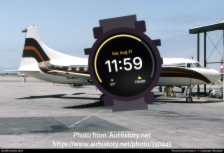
11:59
